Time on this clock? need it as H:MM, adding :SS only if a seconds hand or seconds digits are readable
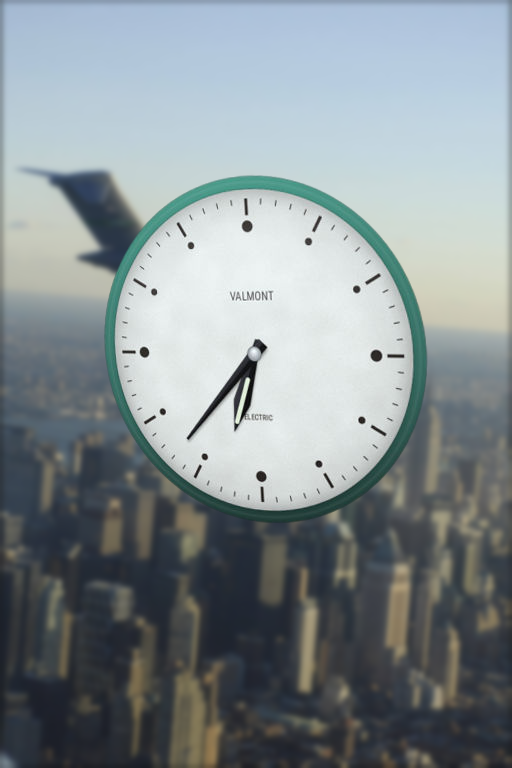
6:37
